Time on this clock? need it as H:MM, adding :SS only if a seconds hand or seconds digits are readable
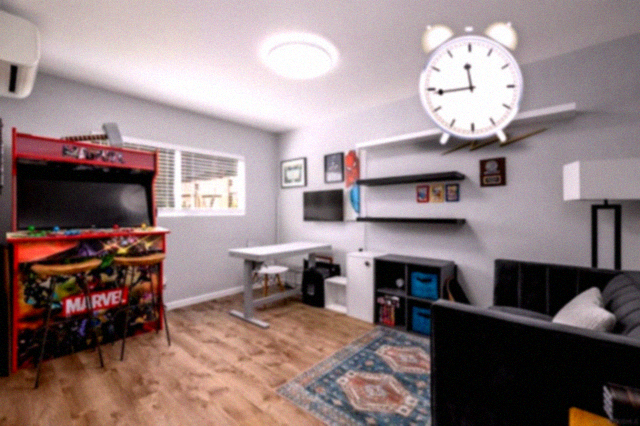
11:44
